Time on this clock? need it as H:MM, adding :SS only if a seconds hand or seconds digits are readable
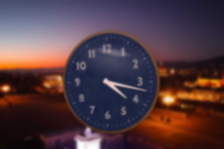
4:17
